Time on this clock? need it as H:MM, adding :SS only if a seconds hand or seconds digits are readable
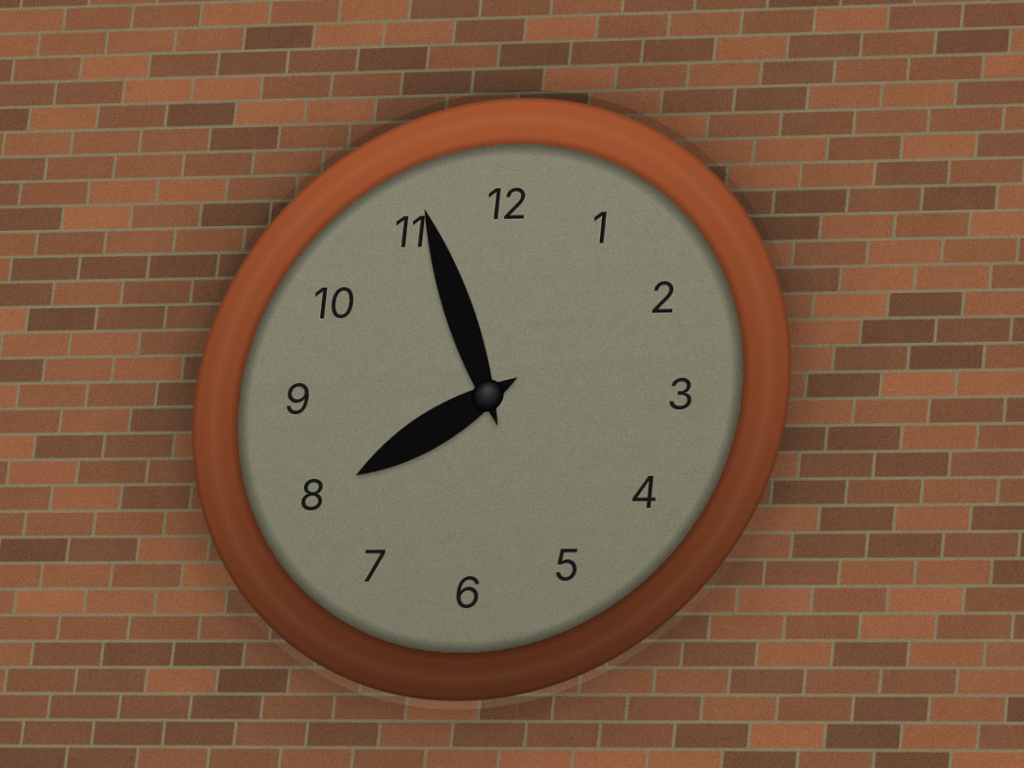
7:56
